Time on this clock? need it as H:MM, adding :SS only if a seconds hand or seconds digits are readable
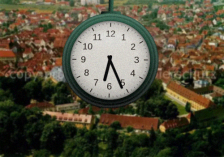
6:26
